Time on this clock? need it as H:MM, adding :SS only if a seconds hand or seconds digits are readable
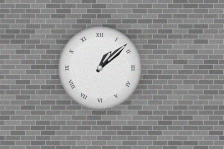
1:08
